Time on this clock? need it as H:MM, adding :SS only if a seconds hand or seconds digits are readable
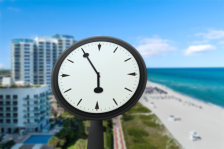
5:55
